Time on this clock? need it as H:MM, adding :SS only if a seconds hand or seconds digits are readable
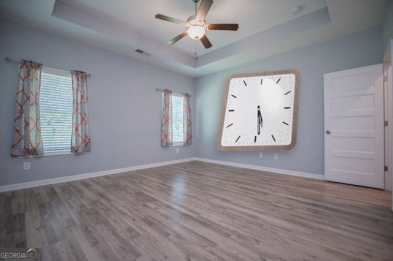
5:29
